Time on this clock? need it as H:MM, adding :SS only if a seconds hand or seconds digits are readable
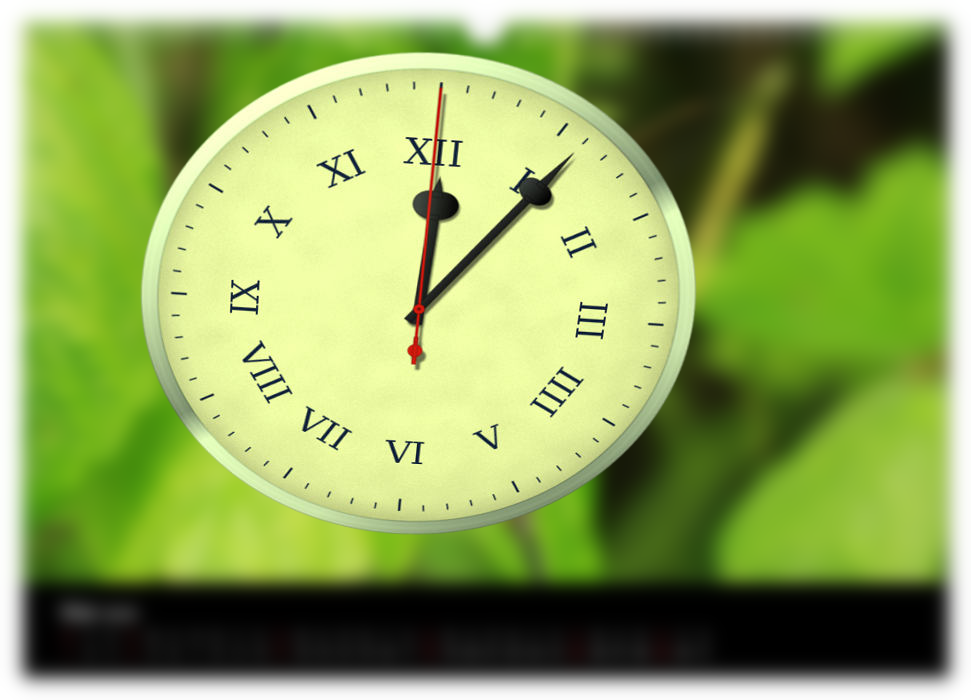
12:06:00
